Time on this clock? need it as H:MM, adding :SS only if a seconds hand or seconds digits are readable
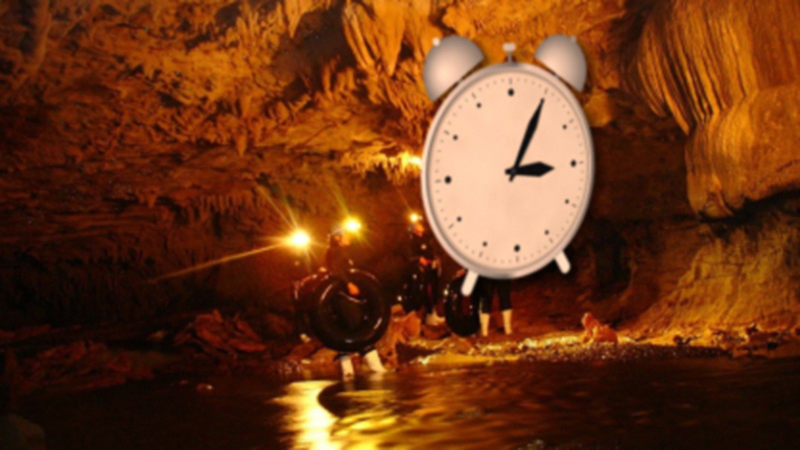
3:05
